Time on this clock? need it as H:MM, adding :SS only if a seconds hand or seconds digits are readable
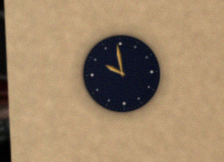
9:59
